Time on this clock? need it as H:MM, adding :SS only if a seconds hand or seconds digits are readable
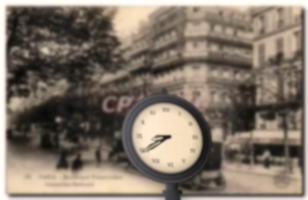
8:40
